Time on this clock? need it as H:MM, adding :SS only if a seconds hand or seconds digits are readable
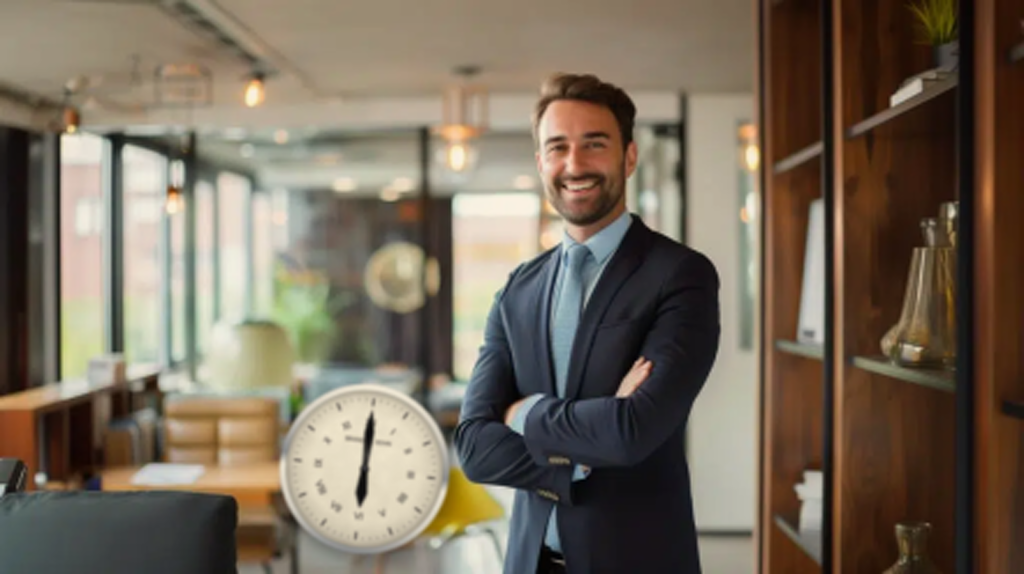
6:00
